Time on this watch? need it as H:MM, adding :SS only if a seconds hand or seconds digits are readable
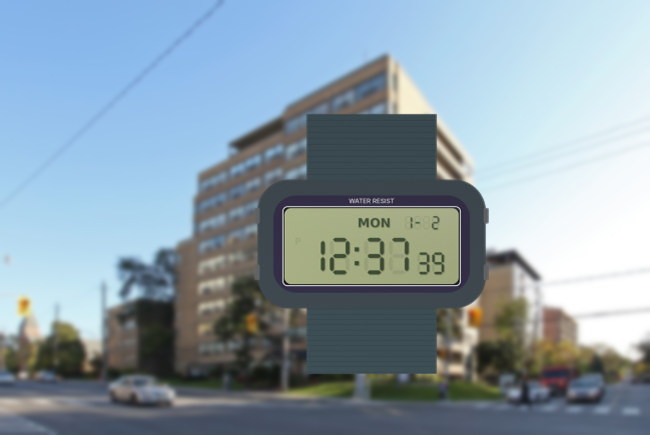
12:37:39
